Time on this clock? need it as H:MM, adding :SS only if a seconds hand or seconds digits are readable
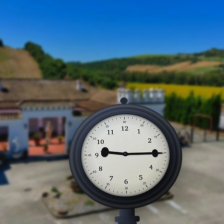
9:15
